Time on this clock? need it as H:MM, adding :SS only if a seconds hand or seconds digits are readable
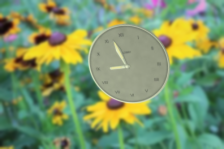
8:57
